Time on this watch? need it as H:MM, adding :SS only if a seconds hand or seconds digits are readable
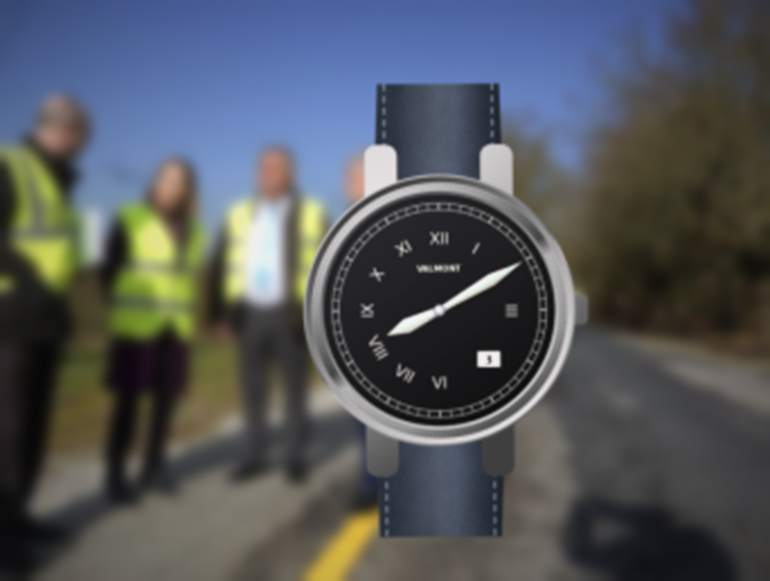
8:10
